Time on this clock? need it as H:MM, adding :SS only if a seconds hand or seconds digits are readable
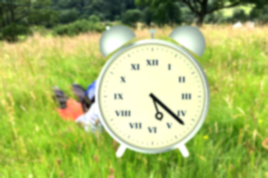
5:22
